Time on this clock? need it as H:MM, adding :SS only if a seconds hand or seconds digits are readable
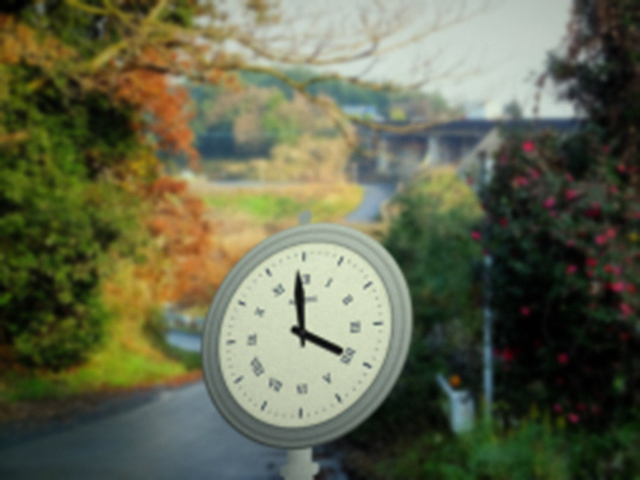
3:59
